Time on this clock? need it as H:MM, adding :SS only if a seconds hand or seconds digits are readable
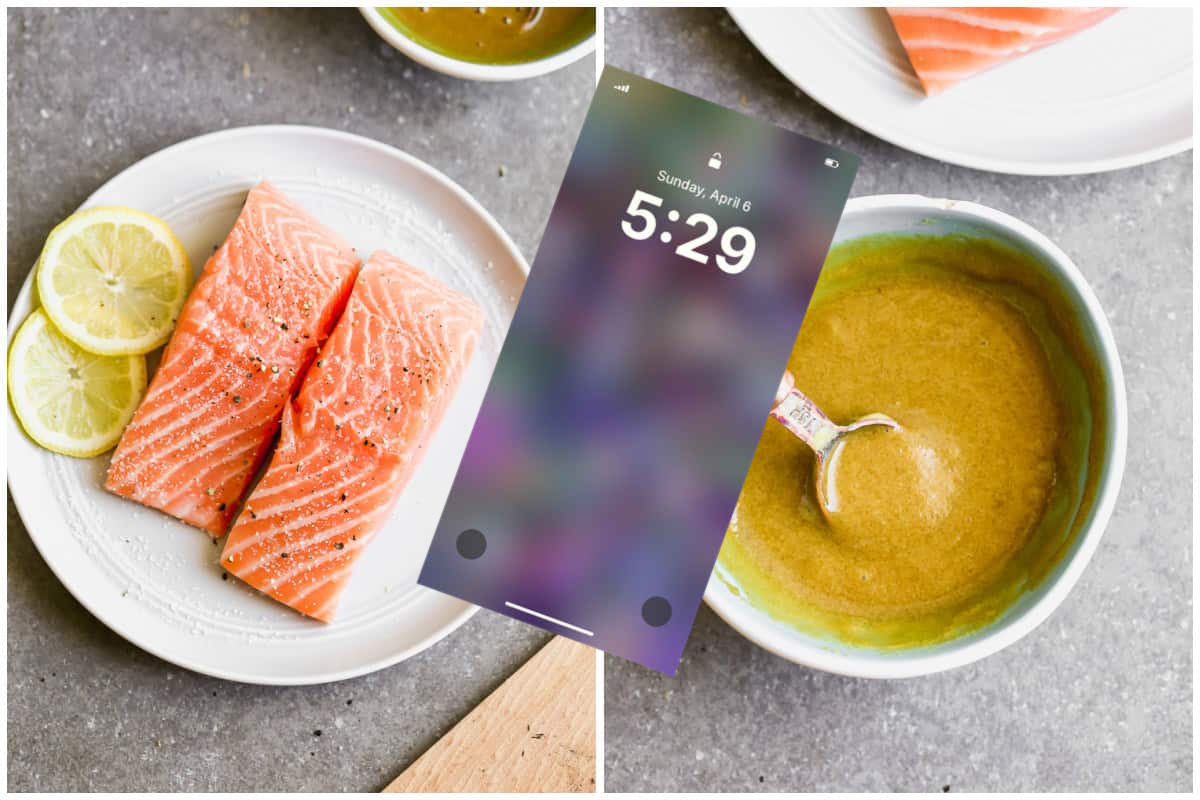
5:29
